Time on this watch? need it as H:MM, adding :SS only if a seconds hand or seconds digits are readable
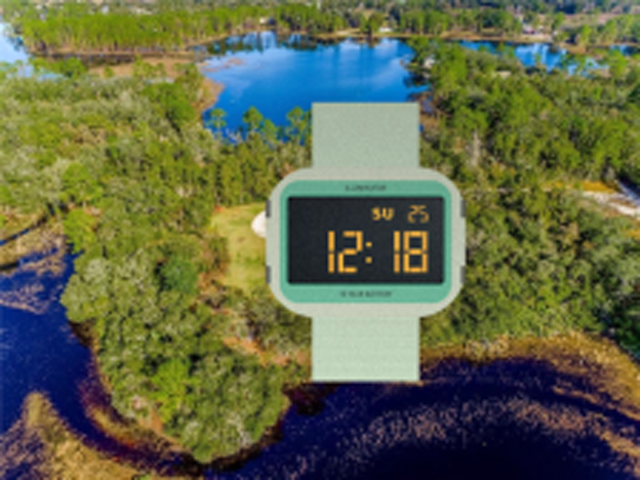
12:18
